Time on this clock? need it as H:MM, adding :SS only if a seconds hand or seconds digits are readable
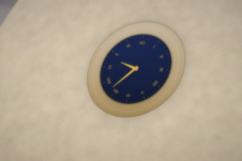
9:37
